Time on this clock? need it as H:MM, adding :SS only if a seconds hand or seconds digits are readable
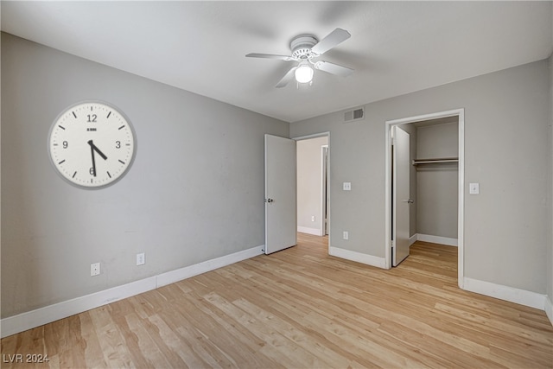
4:29
